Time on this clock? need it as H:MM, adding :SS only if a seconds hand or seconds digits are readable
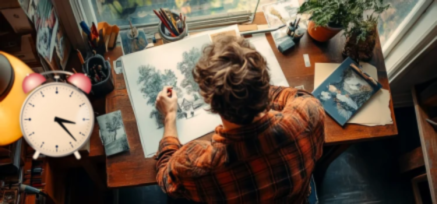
3:23
